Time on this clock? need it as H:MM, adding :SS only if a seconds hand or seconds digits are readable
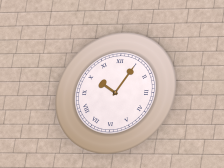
10:05
